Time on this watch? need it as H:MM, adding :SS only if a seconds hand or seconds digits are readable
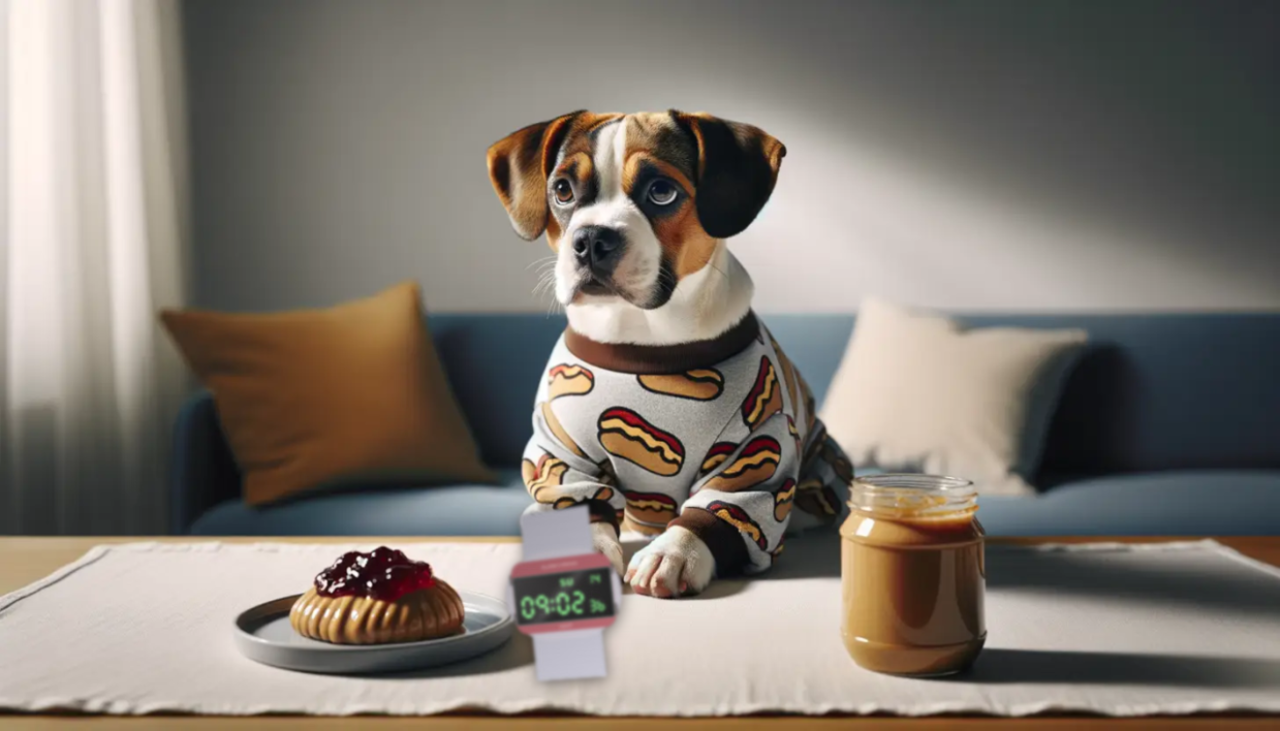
9:02
